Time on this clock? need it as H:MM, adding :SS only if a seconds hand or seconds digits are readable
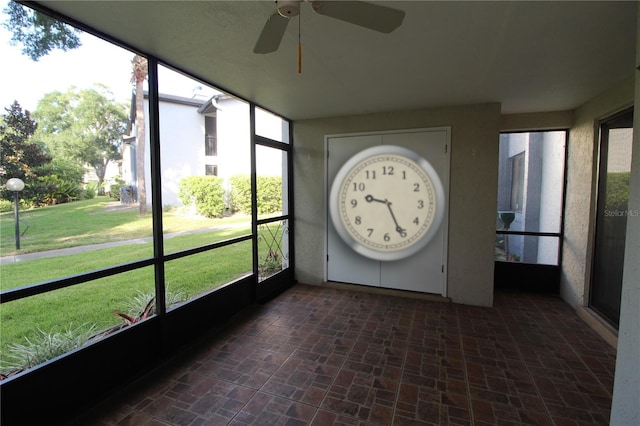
9:26
